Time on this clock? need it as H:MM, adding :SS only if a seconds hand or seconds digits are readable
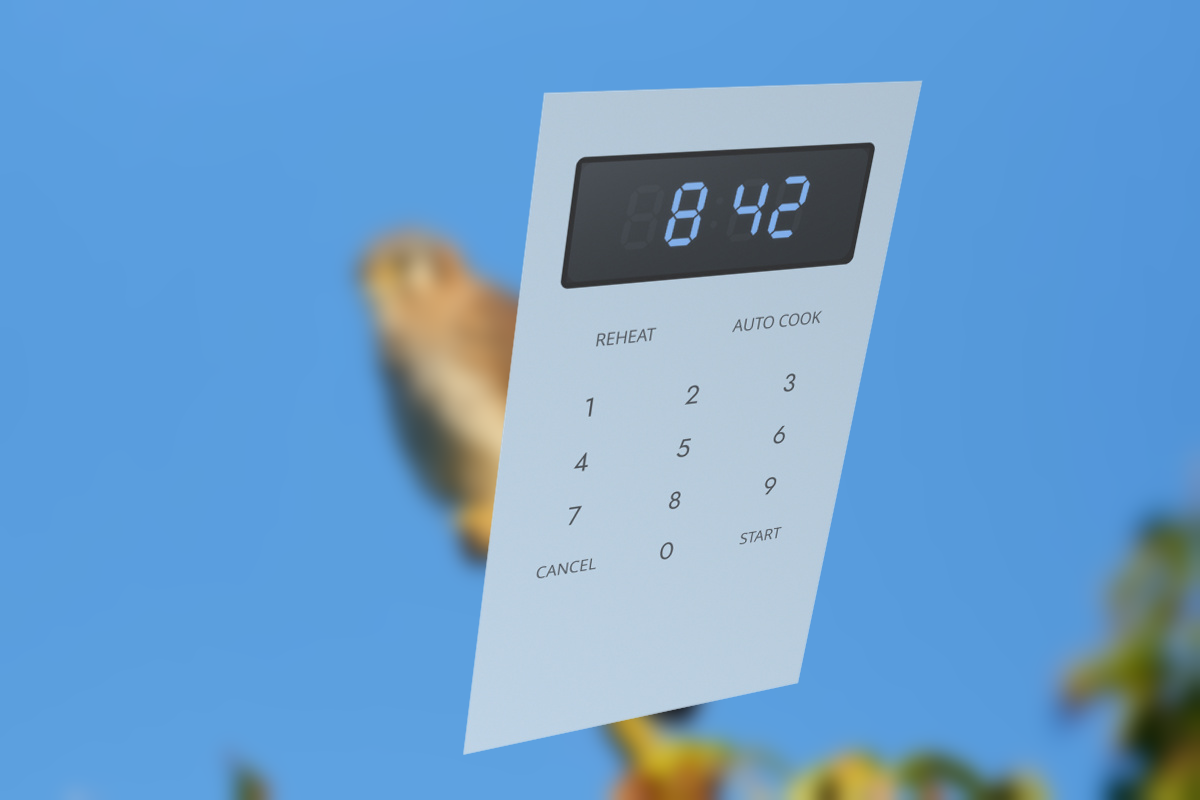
8:42
